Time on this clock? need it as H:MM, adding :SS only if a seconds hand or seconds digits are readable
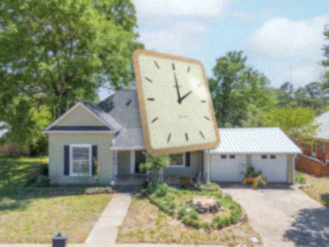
2:00
